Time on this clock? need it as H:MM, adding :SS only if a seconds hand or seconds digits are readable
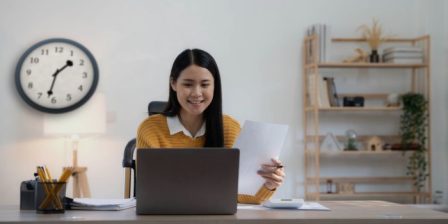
1:32
